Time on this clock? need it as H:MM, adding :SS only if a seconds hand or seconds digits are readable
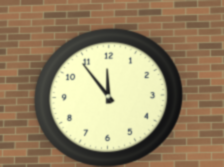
11:54
